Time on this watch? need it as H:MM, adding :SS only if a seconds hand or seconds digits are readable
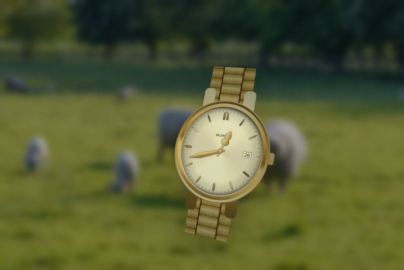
12:42
